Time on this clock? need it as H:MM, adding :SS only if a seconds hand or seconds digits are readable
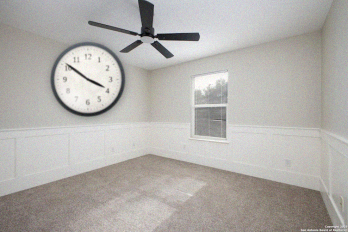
3:51
